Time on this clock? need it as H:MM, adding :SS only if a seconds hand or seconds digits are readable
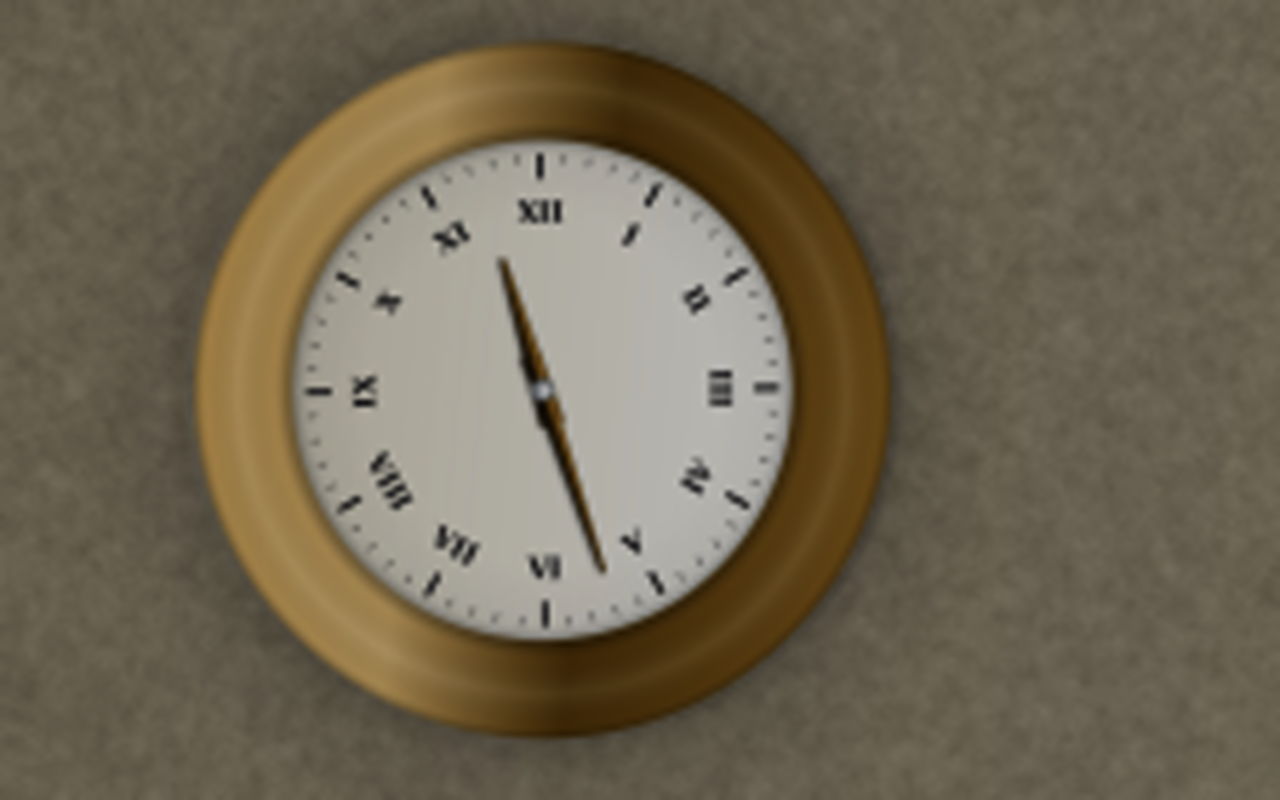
11:27
